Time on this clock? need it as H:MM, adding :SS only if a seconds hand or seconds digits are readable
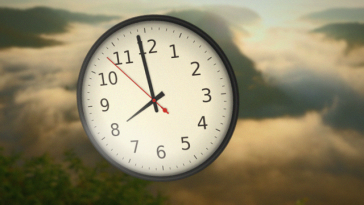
7:58:53
